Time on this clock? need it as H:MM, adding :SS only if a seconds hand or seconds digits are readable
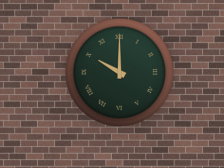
10:00
